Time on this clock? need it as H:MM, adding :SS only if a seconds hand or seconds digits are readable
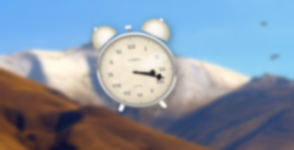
3:18
